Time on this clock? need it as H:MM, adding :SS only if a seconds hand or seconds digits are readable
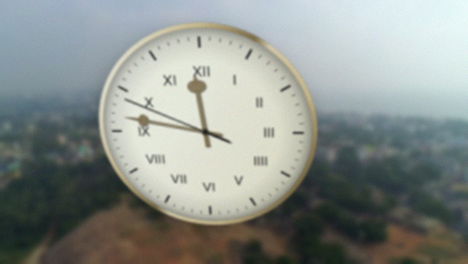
11:46:49
